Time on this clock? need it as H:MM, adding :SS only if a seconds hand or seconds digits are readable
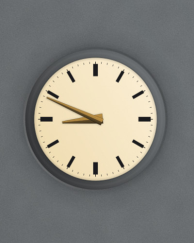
8:49
